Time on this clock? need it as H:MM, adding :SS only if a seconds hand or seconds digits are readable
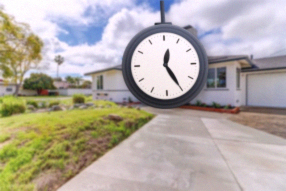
12:25
